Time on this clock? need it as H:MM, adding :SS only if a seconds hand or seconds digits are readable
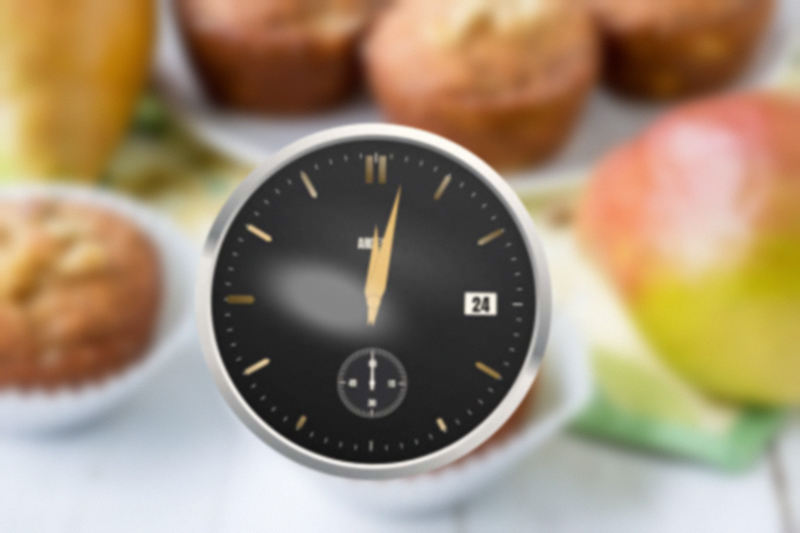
12:02
